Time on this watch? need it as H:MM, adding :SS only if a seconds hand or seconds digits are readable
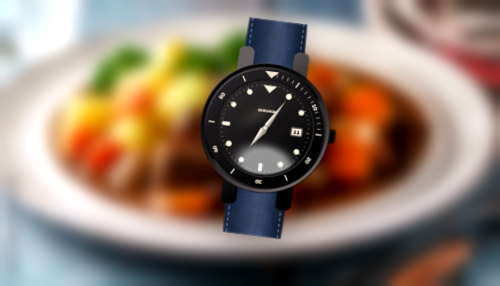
7:05
